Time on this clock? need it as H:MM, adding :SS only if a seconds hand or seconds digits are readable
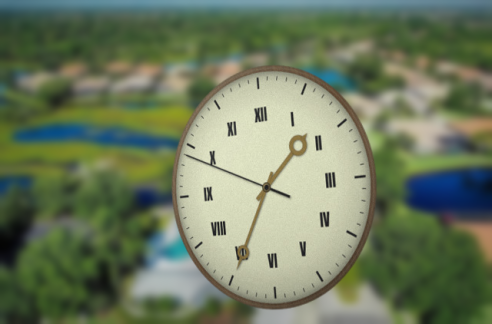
1:34:49
